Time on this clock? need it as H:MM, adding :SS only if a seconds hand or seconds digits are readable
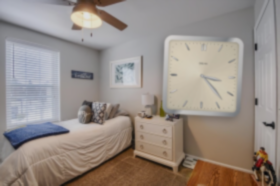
3:23
